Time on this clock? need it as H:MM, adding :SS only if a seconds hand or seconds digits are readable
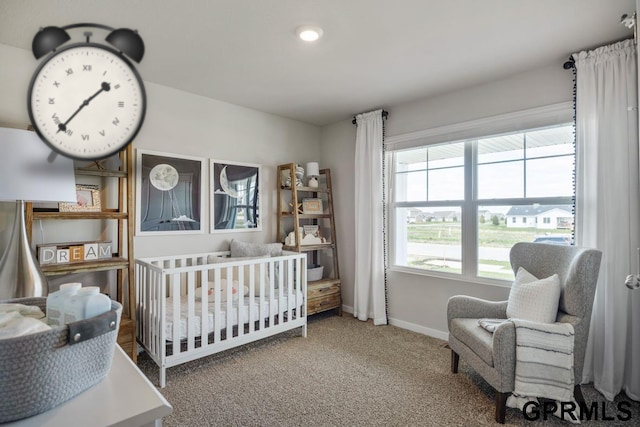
1:37
